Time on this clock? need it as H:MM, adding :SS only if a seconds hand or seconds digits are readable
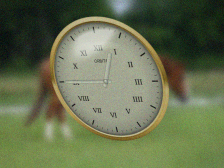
12:45
